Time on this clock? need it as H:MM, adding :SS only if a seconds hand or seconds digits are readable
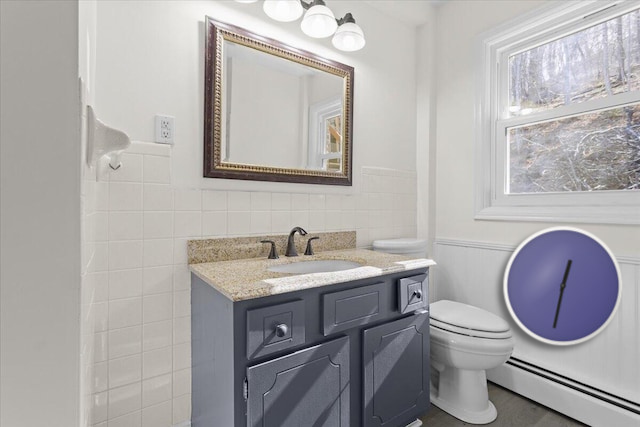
12:32
